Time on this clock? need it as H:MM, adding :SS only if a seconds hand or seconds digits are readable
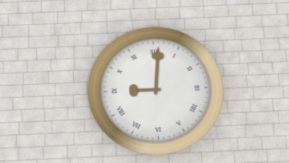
9:01
